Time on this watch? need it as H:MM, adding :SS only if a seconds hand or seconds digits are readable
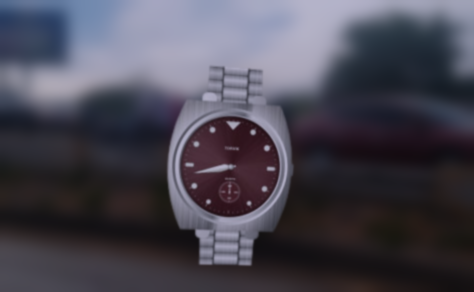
8:43
